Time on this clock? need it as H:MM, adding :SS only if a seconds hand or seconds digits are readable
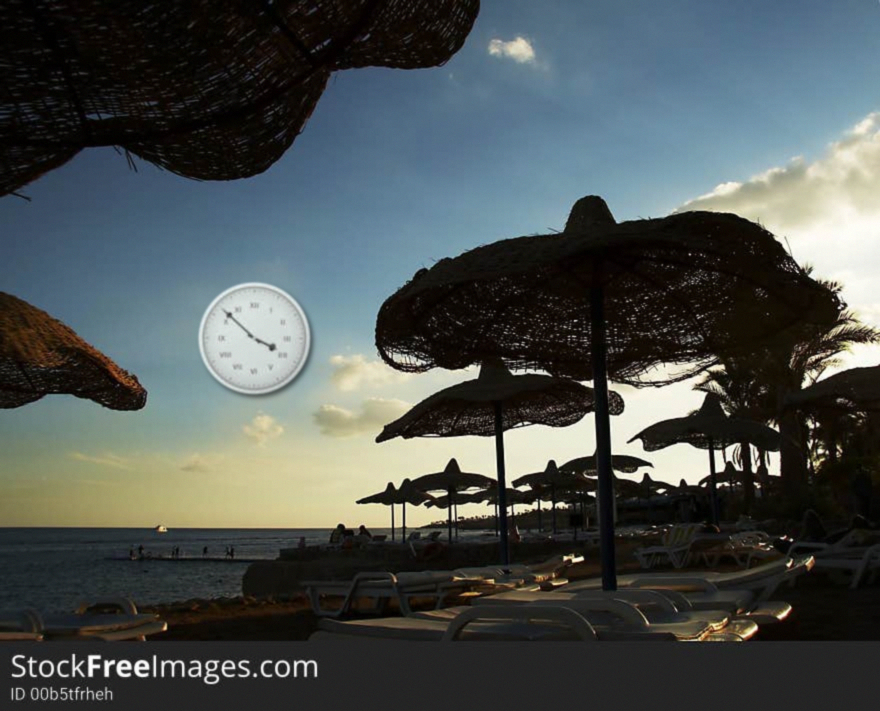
3:52
